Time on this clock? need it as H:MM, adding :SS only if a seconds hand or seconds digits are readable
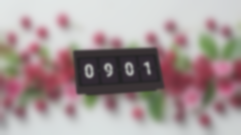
9:01
